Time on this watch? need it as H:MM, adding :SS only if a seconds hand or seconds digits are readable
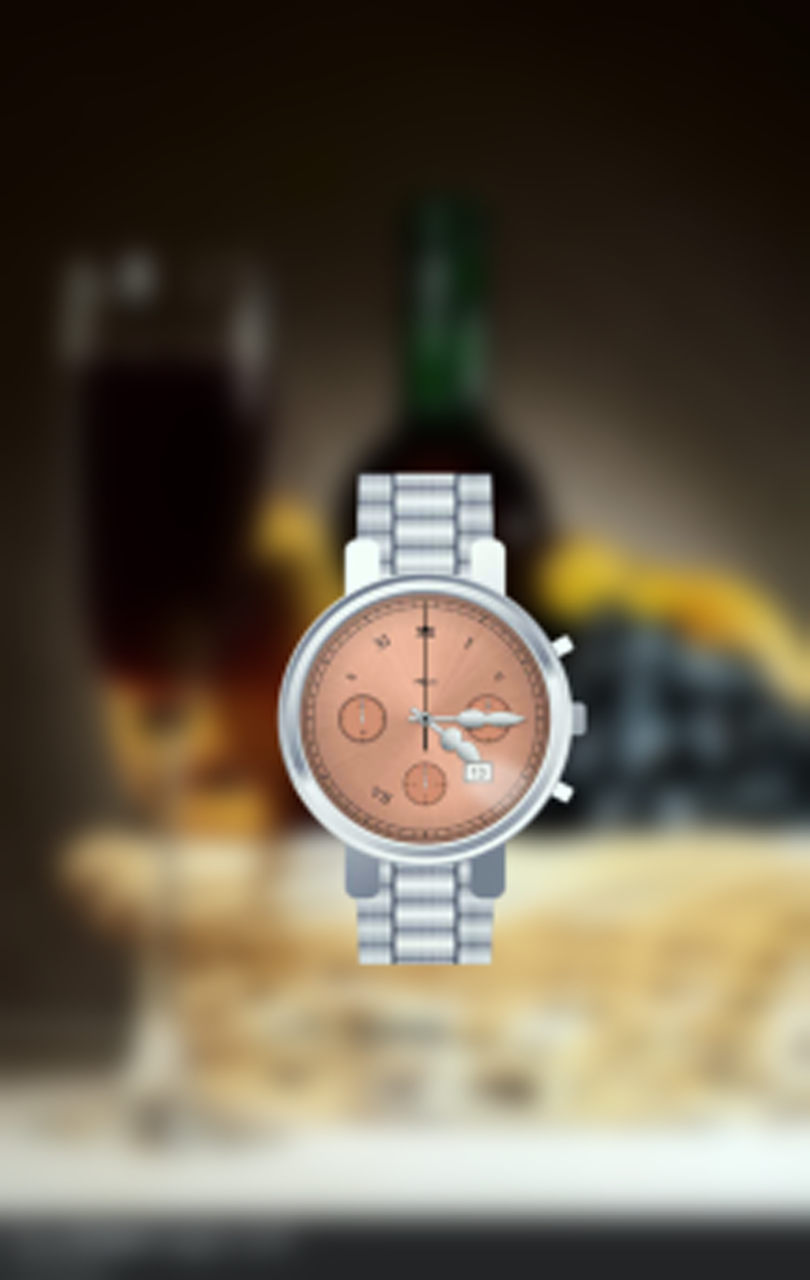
4:15
